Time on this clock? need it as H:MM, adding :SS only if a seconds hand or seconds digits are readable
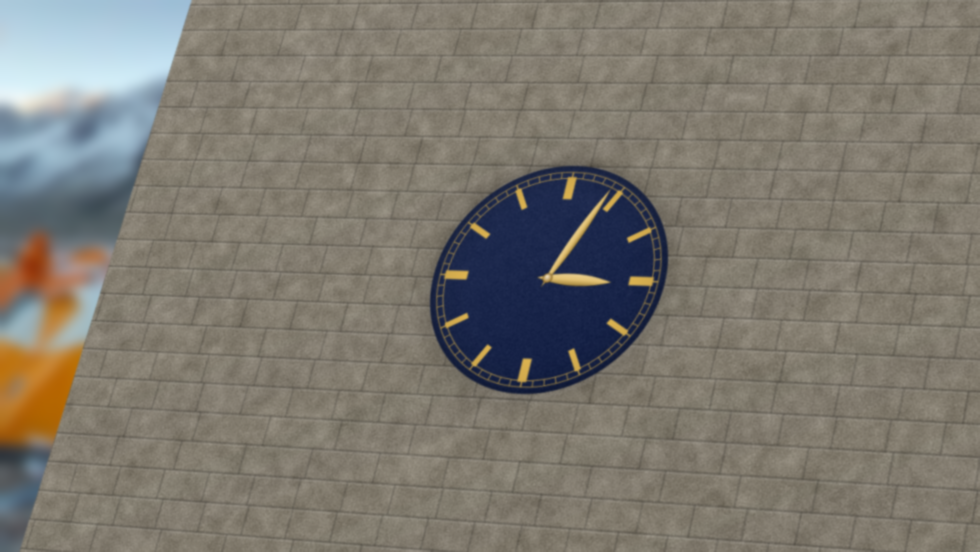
3:04
